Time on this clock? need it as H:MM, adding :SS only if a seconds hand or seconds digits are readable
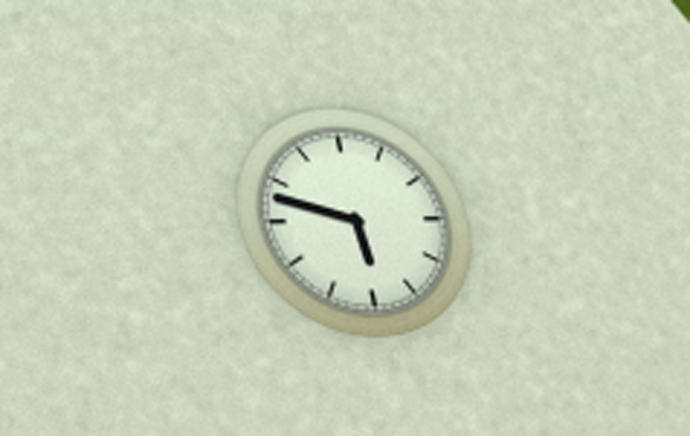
5:48
